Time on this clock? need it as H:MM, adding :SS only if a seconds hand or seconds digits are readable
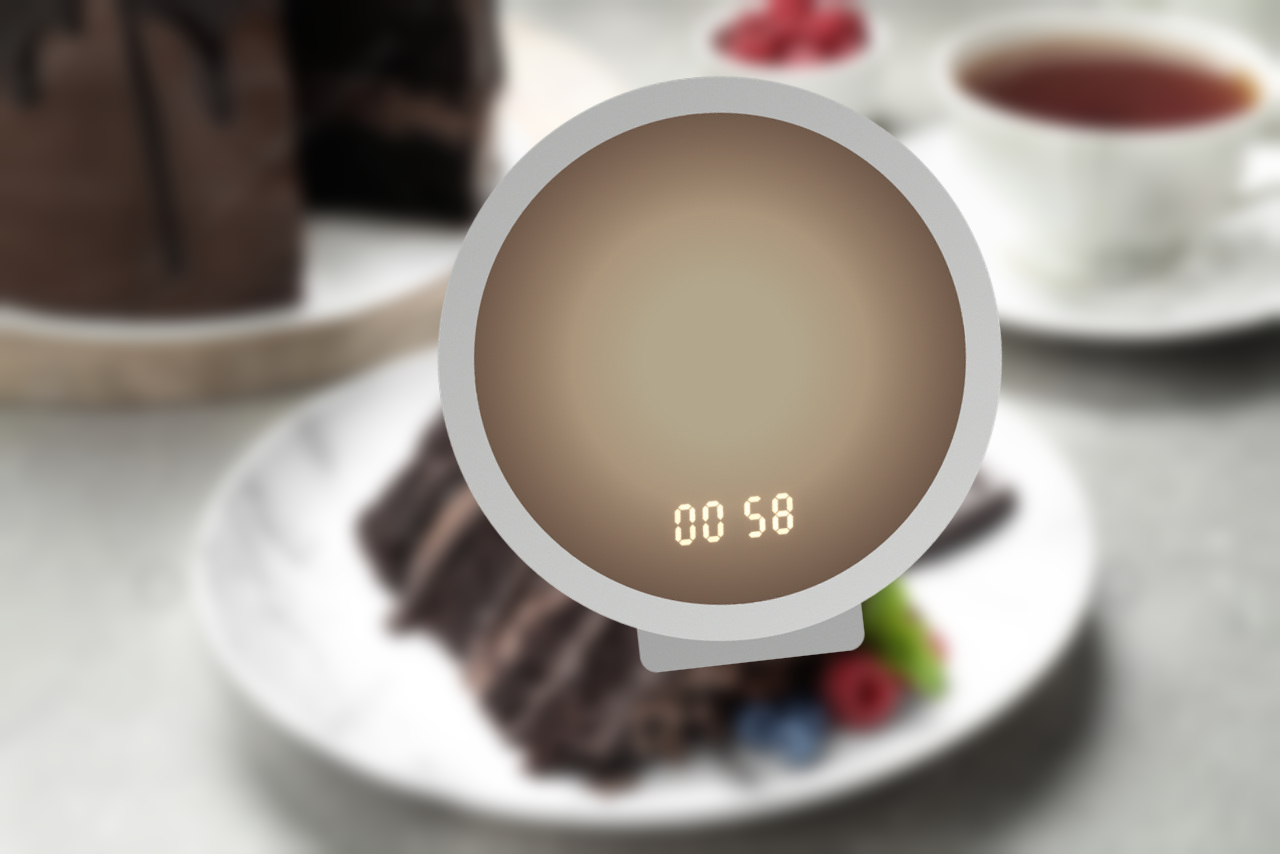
0:58
